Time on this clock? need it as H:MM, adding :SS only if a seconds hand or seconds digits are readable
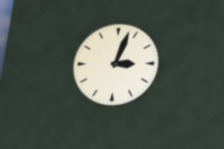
3:03
